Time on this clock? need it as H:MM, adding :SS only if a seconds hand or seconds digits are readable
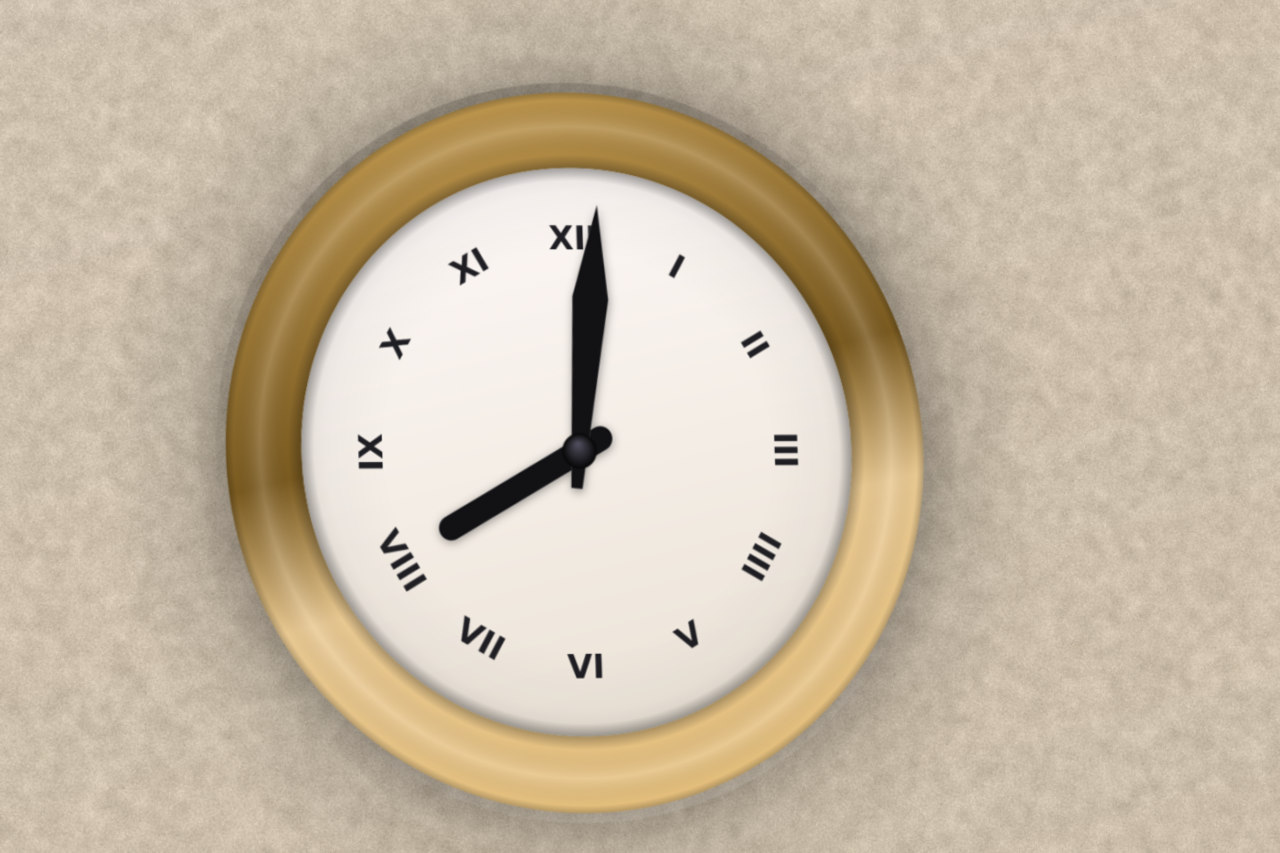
8:01
